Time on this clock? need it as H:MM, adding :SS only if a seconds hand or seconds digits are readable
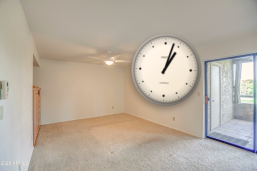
1:03
